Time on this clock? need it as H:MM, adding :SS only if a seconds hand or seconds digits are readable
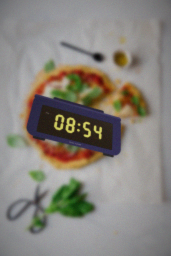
8:54
